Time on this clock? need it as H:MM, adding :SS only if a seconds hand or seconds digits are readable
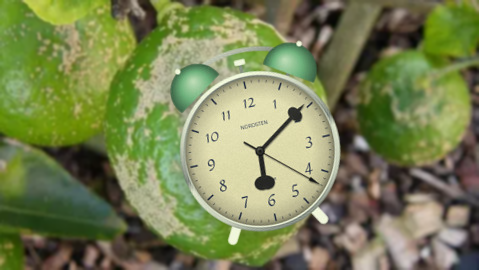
6:09:22
